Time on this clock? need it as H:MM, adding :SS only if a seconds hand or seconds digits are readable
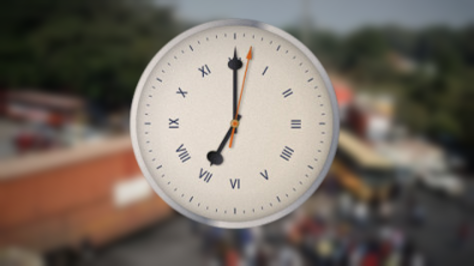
7:00:02
